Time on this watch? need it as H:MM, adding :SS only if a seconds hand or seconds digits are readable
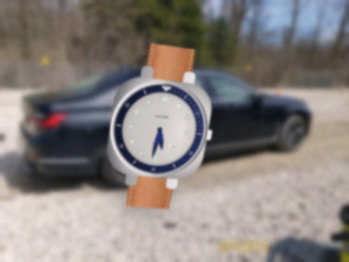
5:31
